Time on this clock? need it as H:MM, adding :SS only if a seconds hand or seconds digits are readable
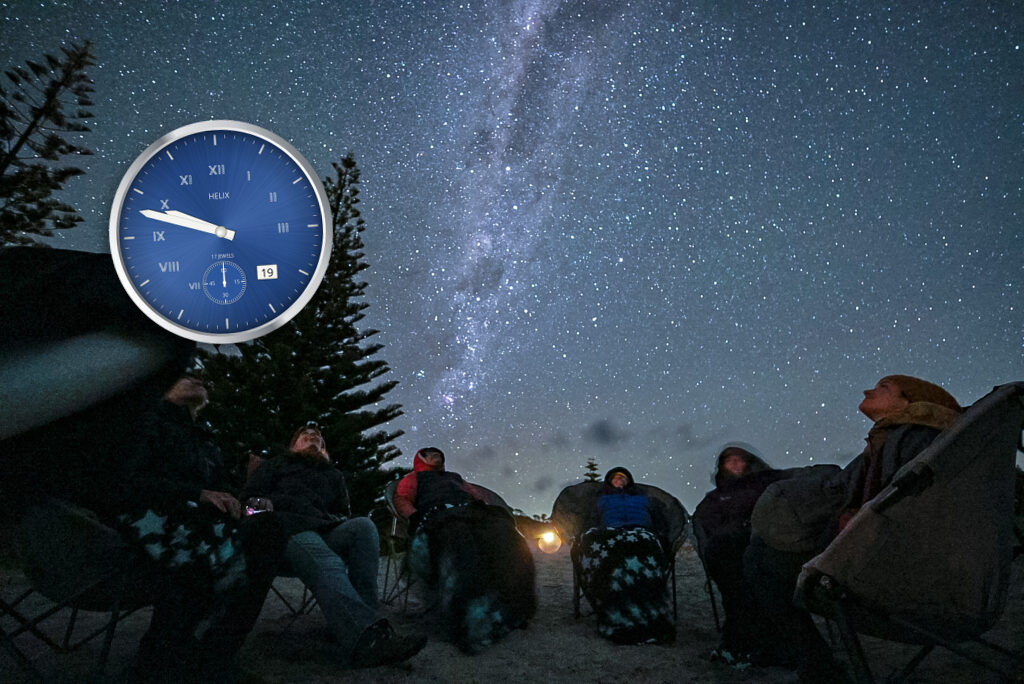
9:48
